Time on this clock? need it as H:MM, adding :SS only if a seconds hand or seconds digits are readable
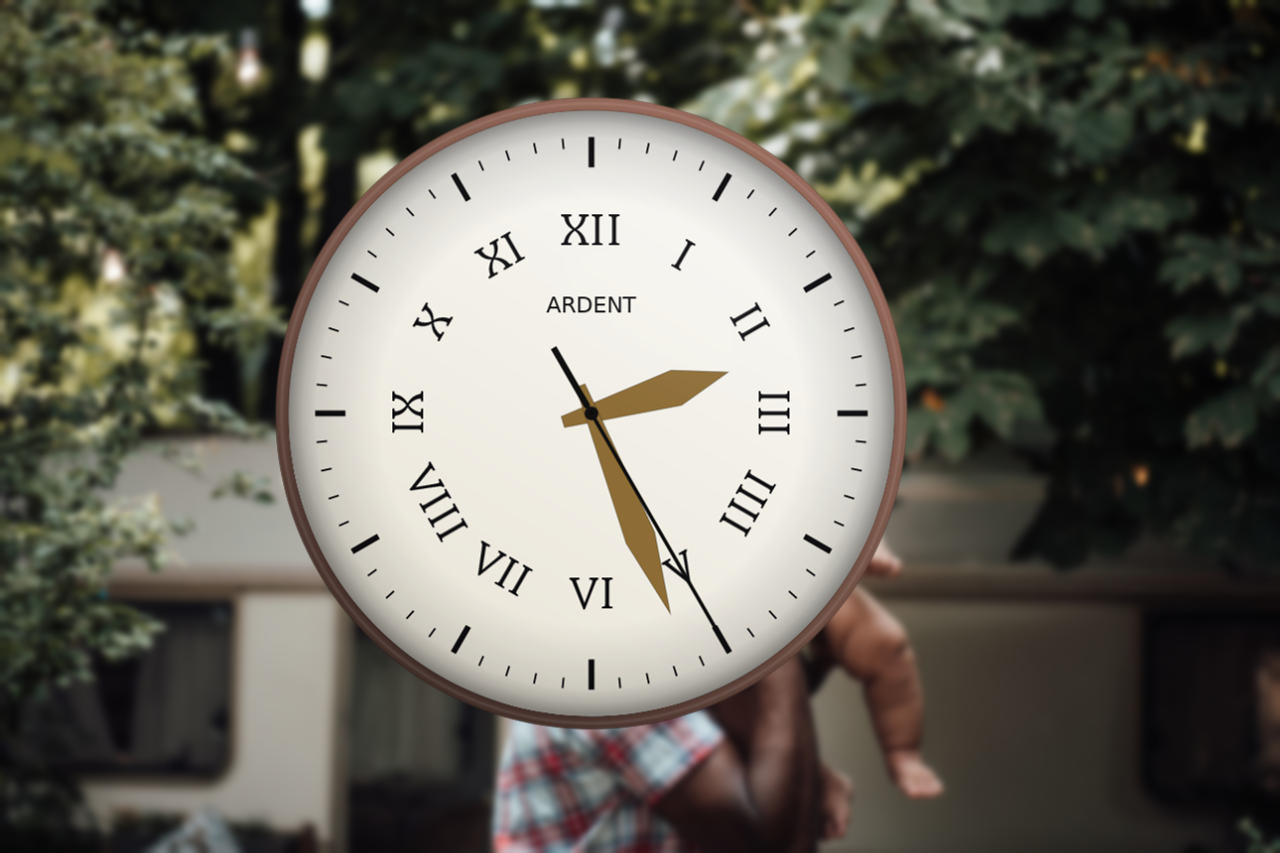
2:26:25
